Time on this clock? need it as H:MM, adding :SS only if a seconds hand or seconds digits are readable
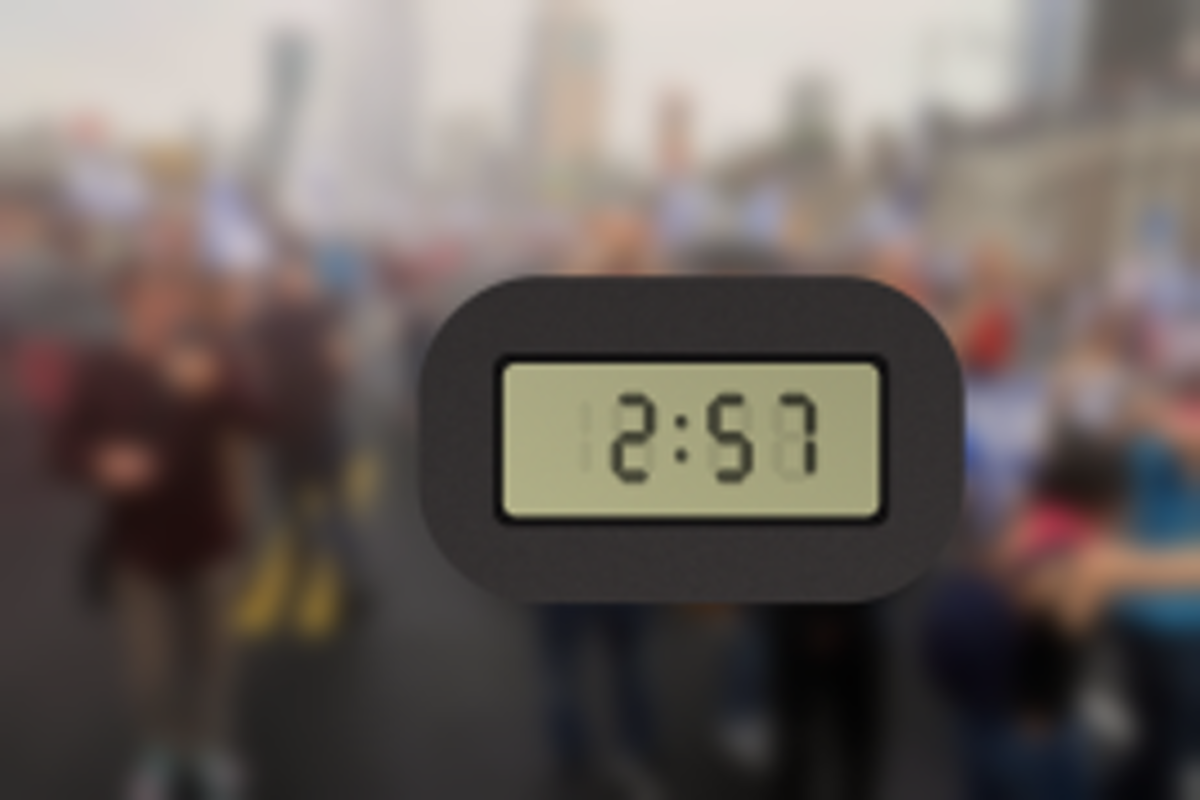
2:57
